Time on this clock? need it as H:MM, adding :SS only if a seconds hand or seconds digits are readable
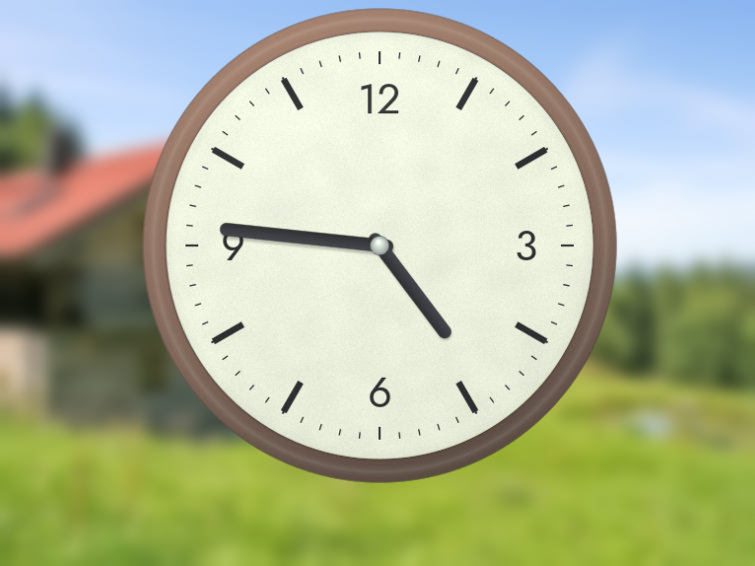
4:46
